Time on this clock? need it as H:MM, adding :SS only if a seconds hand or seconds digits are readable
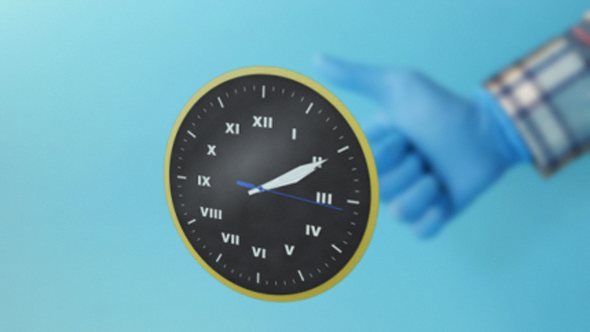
2:10:16
